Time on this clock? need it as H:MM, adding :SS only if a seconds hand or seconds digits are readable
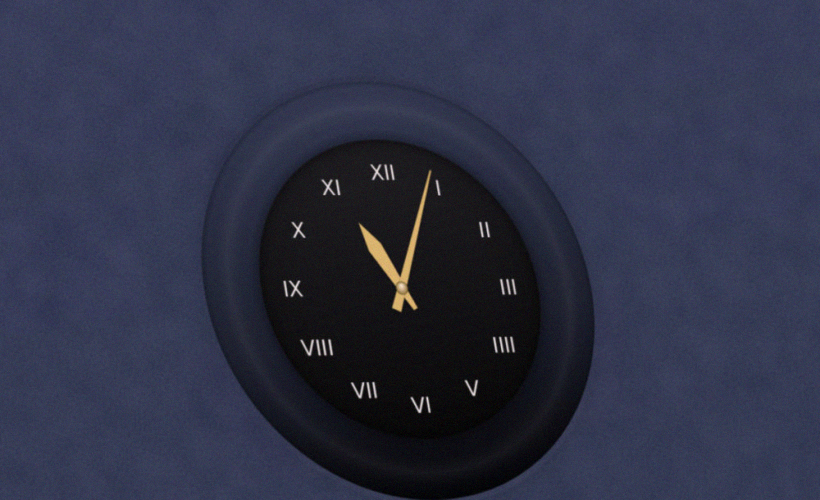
11:04
